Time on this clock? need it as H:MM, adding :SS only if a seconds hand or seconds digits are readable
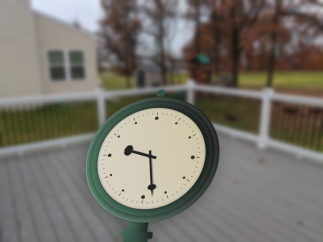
9:28
